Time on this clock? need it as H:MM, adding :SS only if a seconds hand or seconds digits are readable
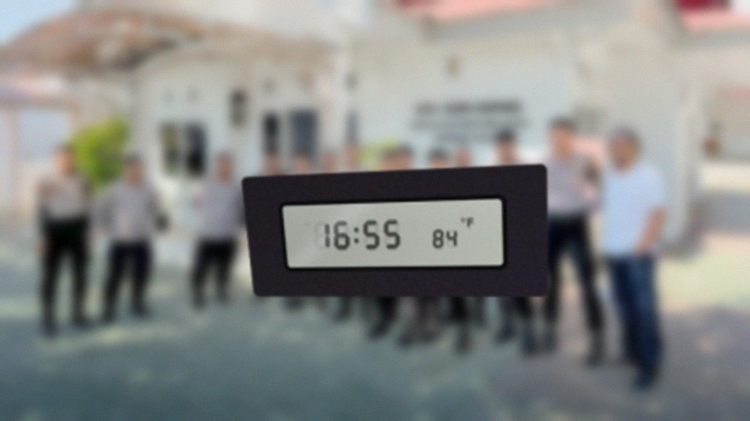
16:55
